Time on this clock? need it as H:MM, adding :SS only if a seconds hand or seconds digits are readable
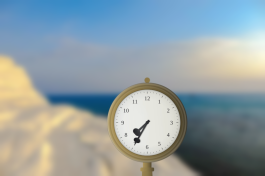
7:35
